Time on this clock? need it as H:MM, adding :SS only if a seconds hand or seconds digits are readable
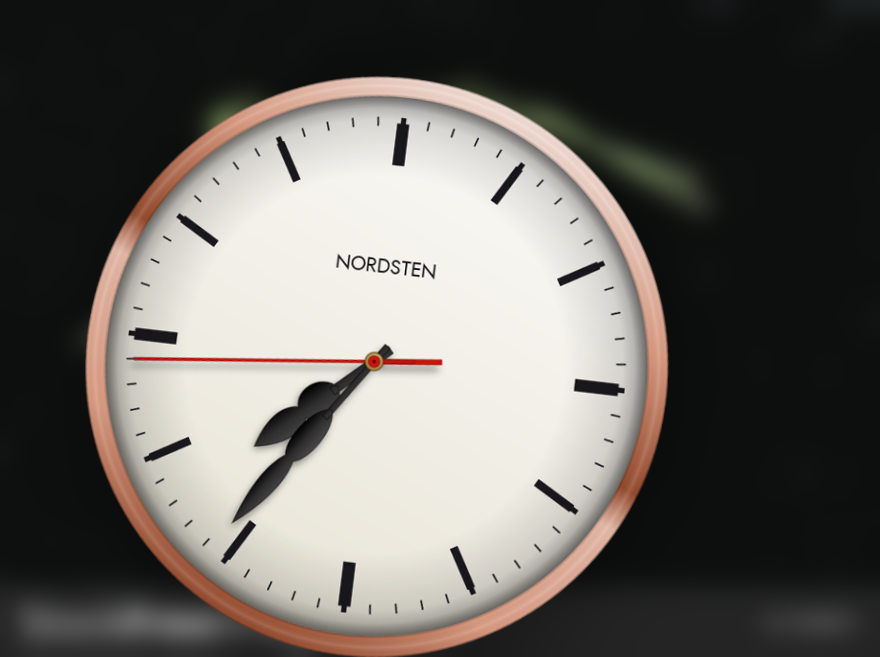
7:35:44
